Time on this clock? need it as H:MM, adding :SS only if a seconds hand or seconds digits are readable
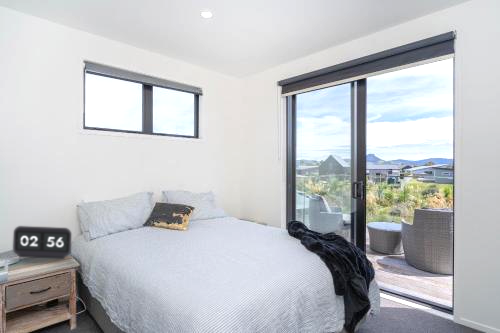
2:56
